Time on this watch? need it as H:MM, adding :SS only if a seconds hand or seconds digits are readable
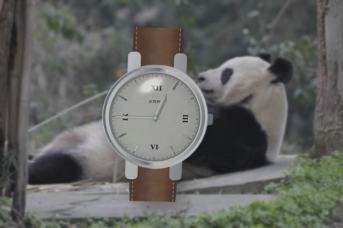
12:45
